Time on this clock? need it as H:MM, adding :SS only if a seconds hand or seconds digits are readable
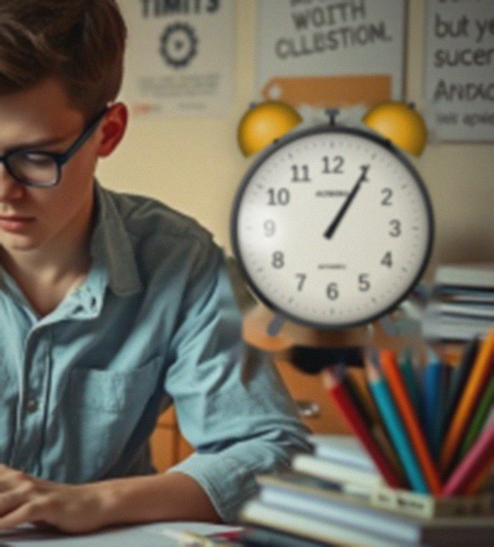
1:05
